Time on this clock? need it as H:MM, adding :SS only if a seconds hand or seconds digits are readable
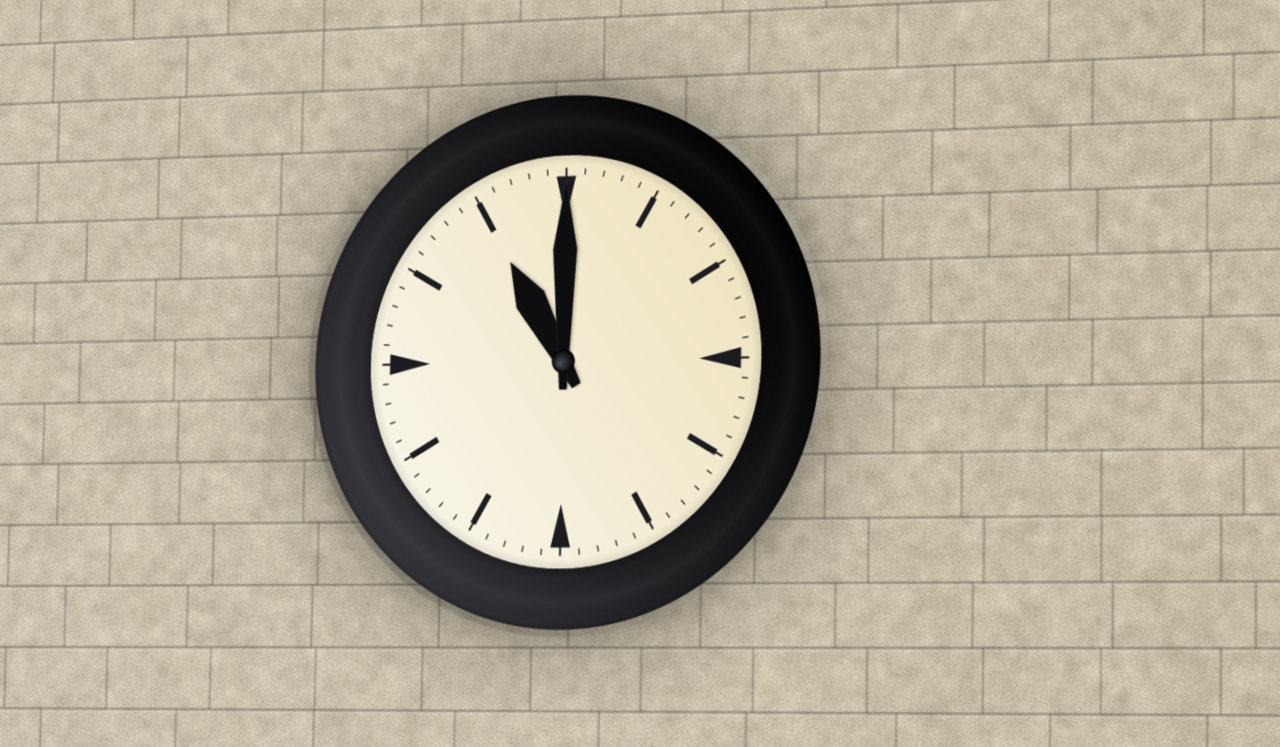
11:00
